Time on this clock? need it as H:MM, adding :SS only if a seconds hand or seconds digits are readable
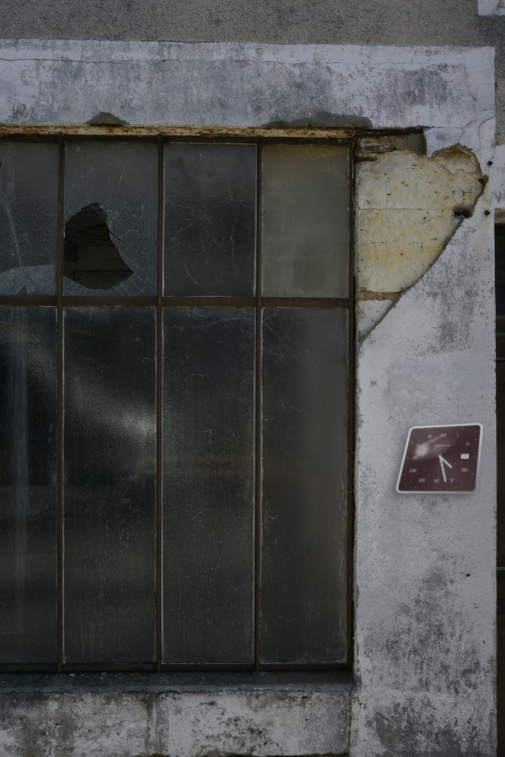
4:27
